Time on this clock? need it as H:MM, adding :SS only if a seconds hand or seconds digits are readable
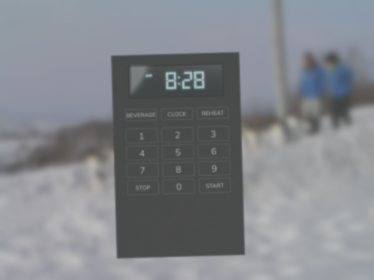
8:28
